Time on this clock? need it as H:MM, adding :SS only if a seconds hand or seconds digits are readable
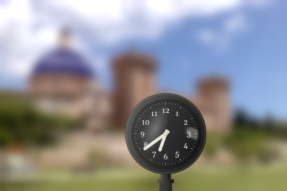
6:39
